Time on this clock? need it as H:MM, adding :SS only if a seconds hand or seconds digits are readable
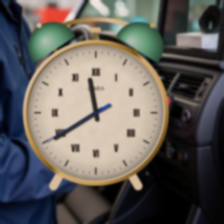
11:39:40
